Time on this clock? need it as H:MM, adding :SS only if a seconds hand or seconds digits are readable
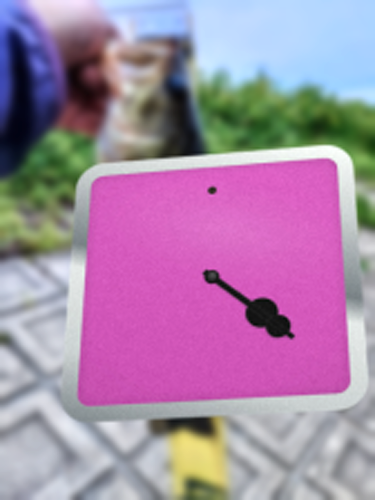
4:22
